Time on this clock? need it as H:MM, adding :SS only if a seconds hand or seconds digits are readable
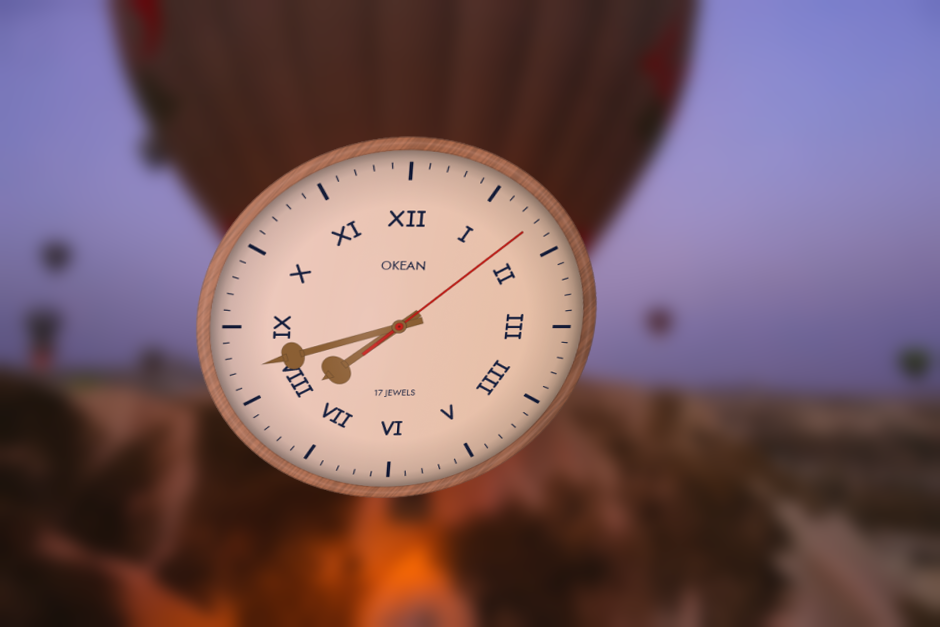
7:42:08
